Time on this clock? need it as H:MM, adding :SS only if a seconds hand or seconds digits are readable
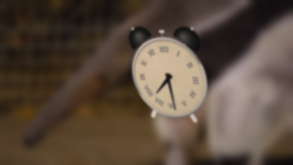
7:29
